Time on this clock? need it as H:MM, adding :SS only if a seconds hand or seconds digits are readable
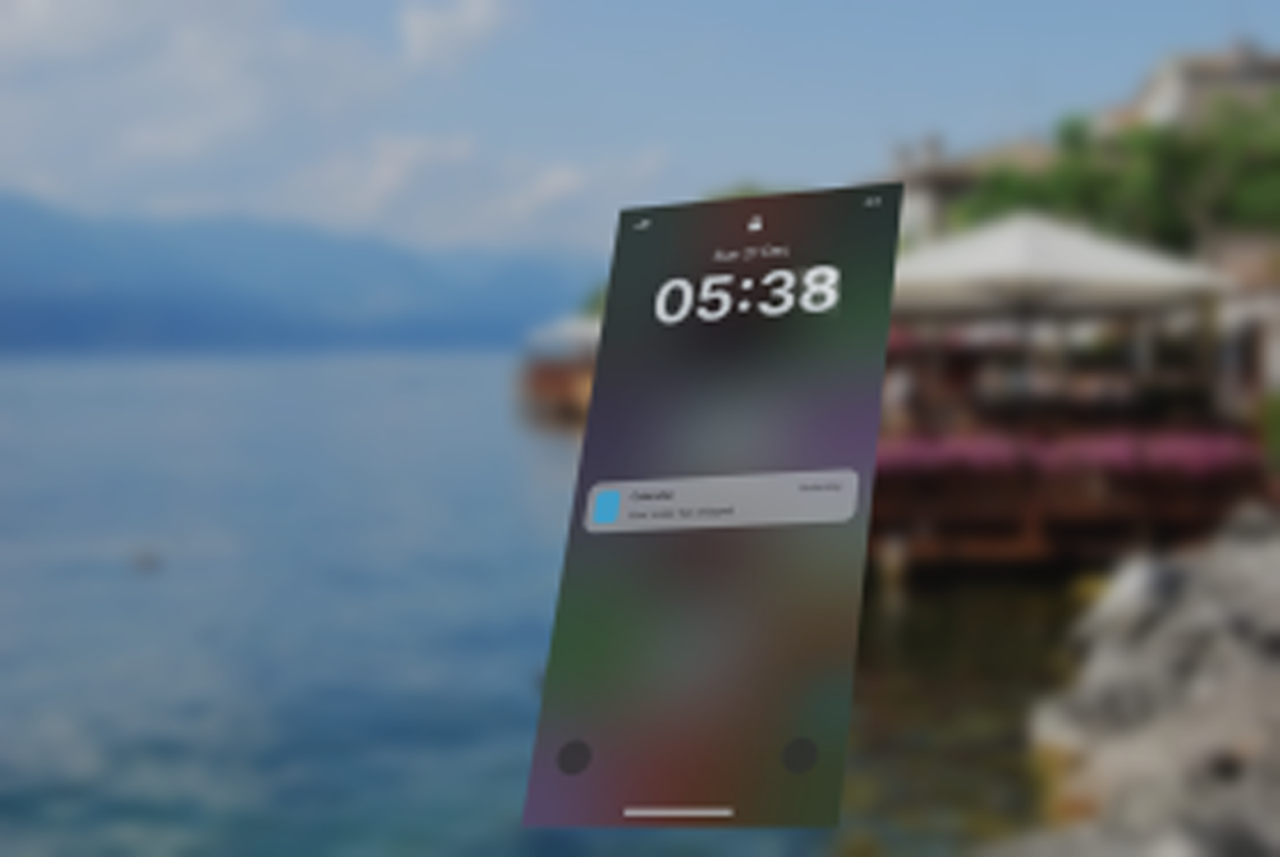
5:38
